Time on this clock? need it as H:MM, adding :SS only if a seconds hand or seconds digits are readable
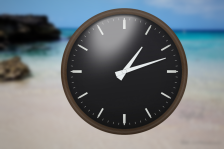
1:12
